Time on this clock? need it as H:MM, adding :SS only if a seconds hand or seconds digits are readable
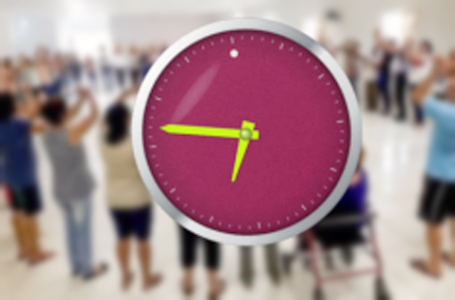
6:47
